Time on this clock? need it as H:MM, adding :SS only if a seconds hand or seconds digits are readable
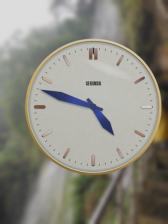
4:48
